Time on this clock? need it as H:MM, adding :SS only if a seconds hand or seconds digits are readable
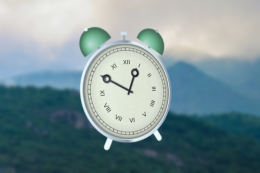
12:50
